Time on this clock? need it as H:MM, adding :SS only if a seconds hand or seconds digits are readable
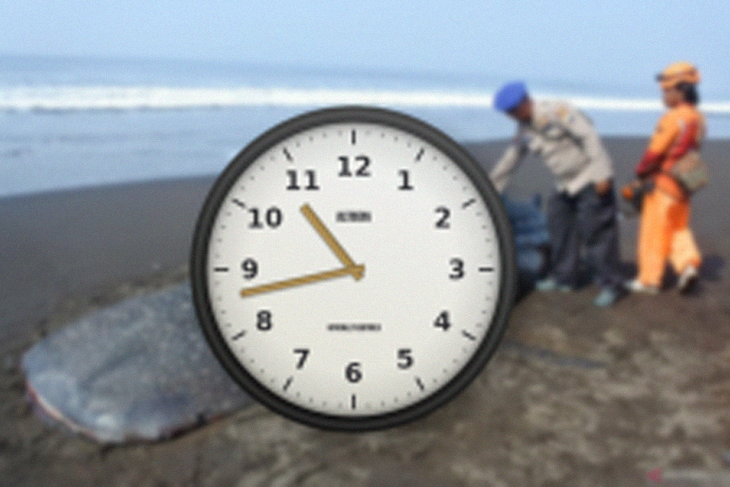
10:43
